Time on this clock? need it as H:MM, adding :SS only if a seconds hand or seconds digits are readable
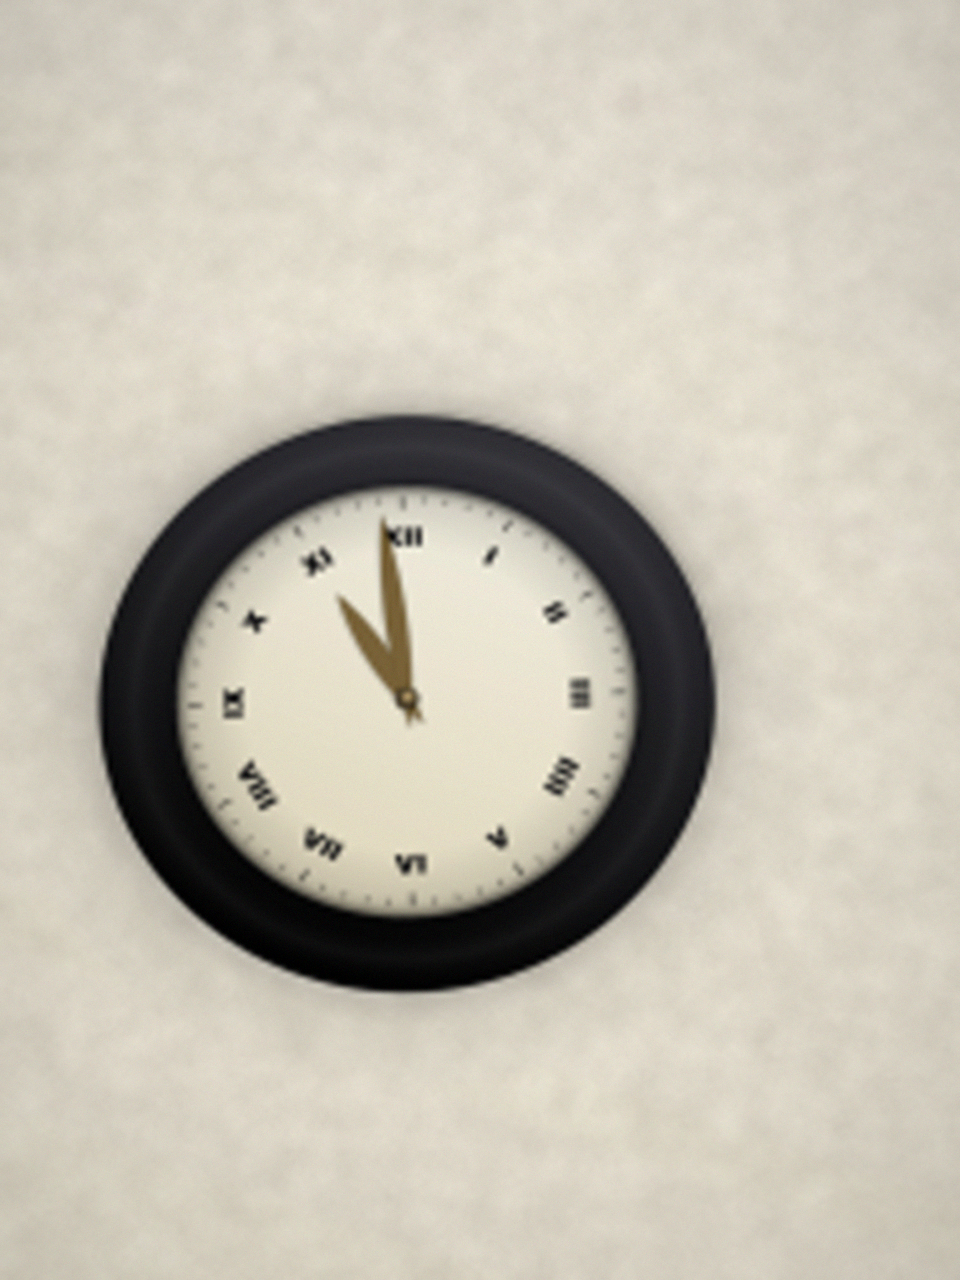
10:59
